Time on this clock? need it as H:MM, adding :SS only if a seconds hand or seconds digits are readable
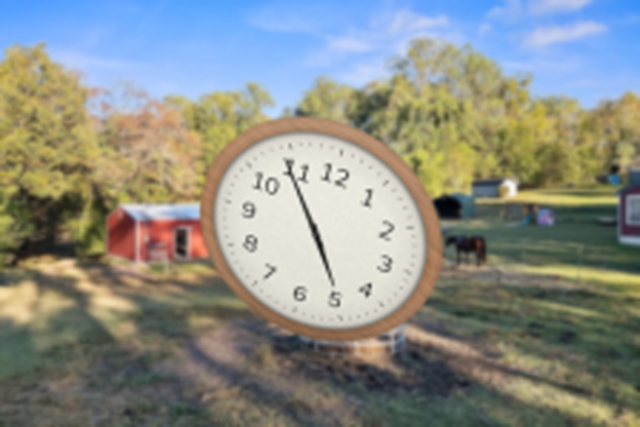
4:54
